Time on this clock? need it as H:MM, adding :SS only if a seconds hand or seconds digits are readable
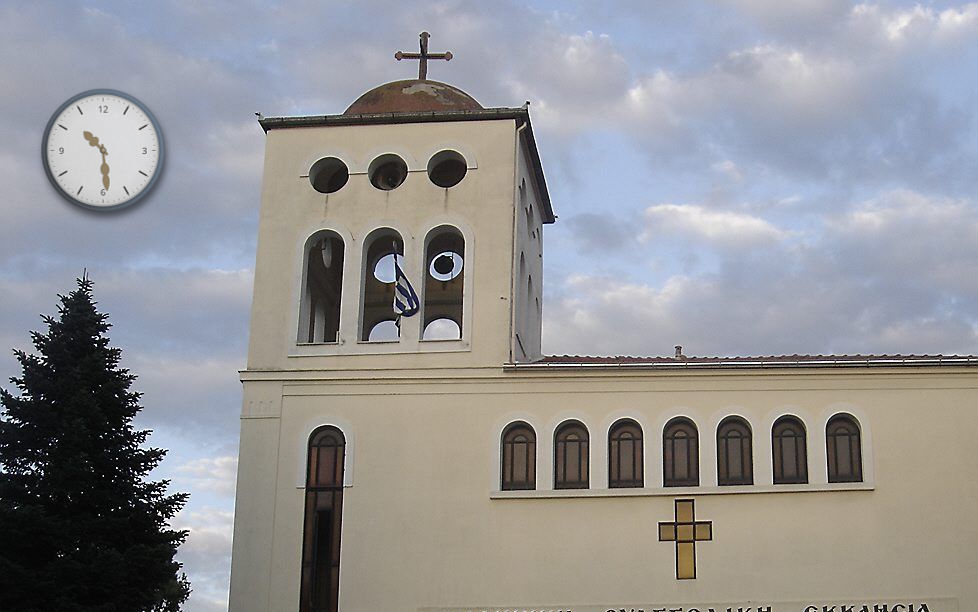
10:29
